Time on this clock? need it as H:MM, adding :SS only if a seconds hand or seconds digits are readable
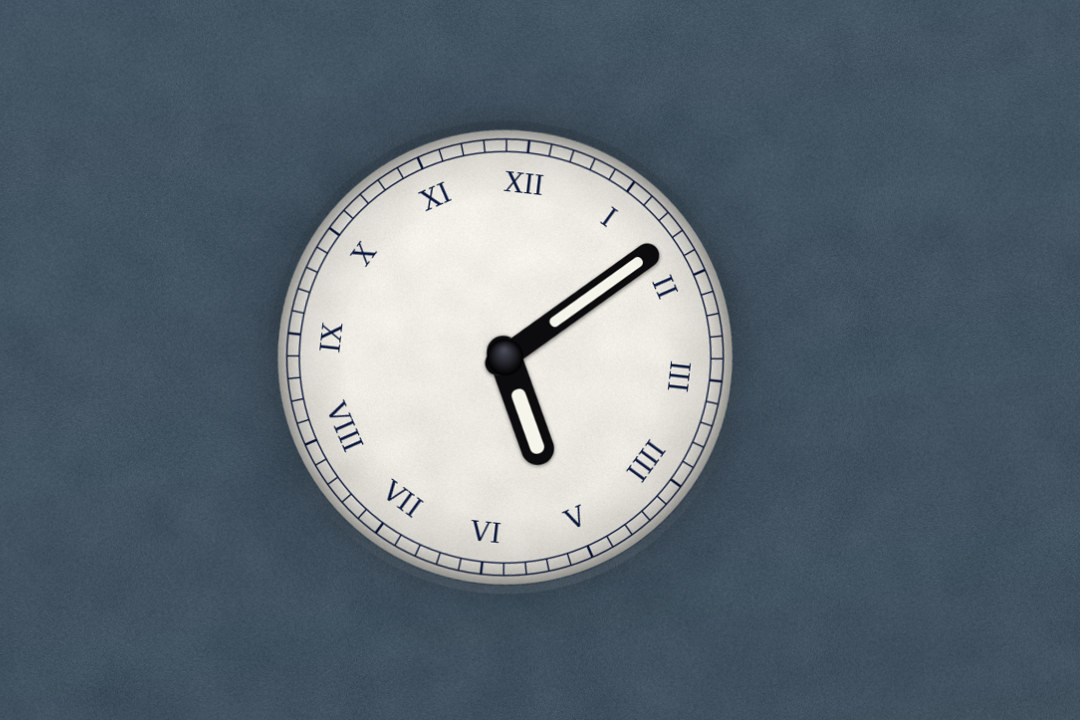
5:08
